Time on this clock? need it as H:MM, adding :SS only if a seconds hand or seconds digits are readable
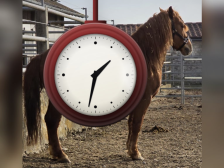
1:32
